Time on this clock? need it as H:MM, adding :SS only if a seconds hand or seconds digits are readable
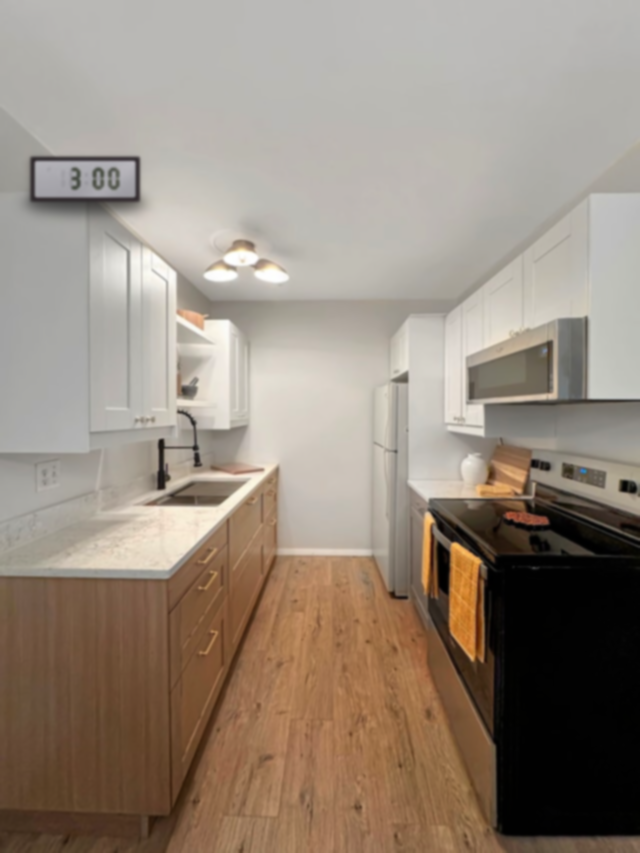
3:00
